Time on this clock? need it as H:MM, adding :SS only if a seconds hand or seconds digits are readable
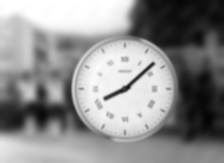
8:08
